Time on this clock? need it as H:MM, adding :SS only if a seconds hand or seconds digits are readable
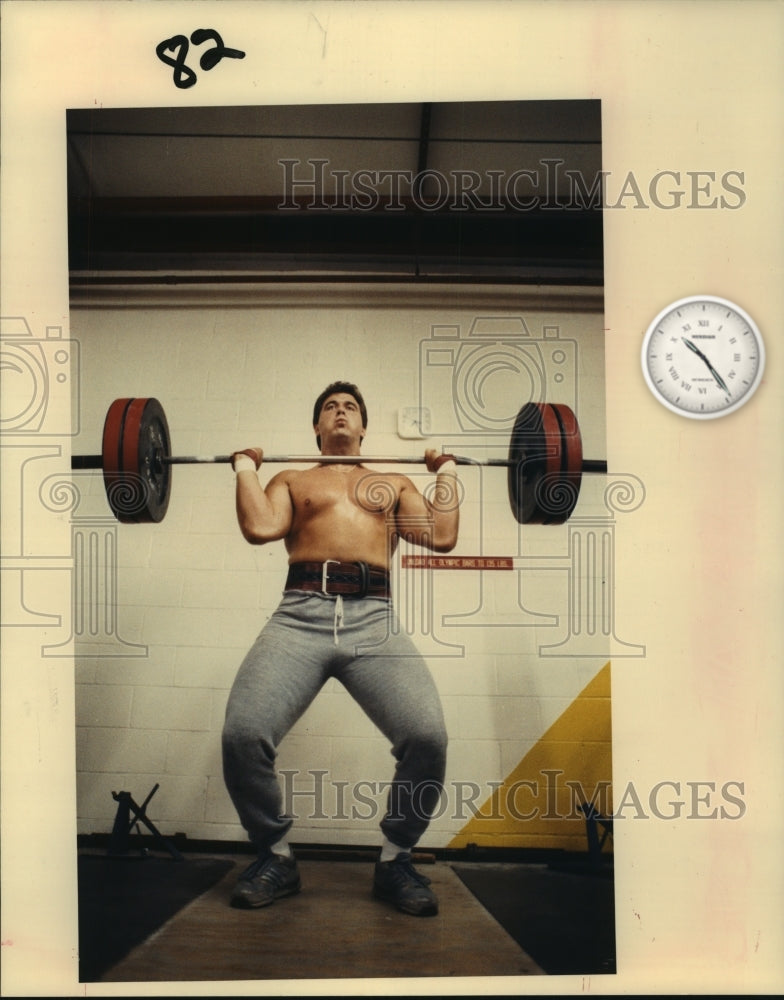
10:24
